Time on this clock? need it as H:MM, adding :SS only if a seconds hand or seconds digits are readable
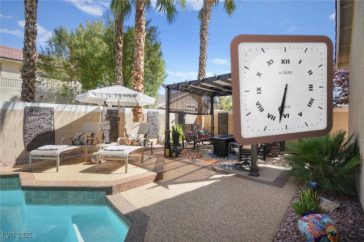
6:32
